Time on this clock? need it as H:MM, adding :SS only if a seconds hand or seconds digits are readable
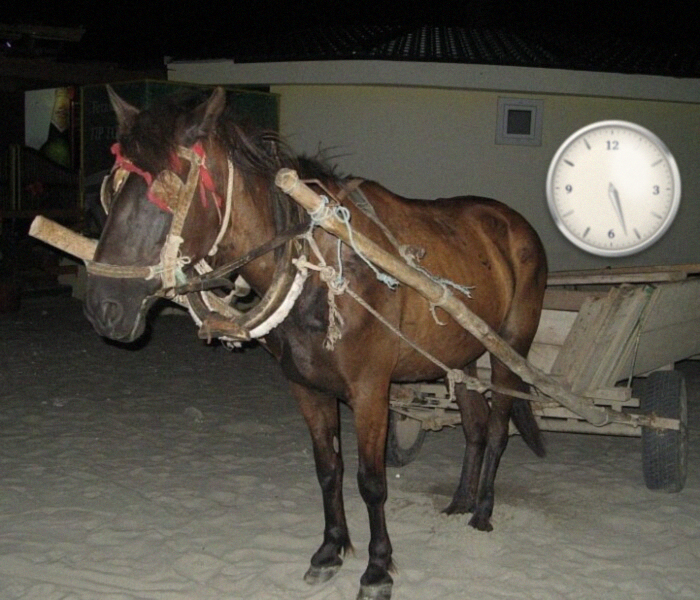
5:27
